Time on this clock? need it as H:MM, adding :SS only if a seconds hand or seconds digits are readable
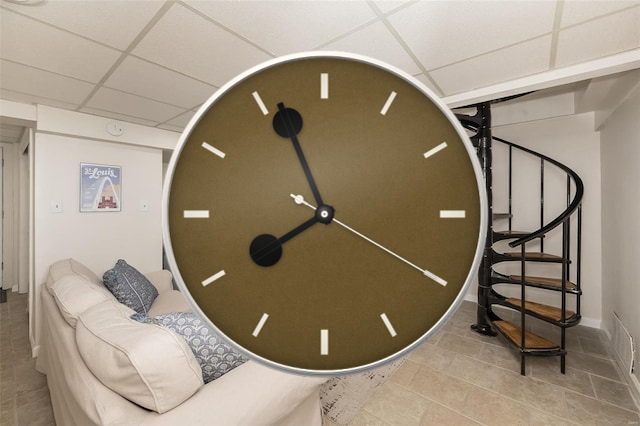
7:56:20
